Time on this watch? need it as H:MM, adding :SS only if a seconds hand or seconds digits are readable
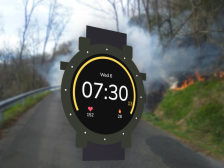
7:30
